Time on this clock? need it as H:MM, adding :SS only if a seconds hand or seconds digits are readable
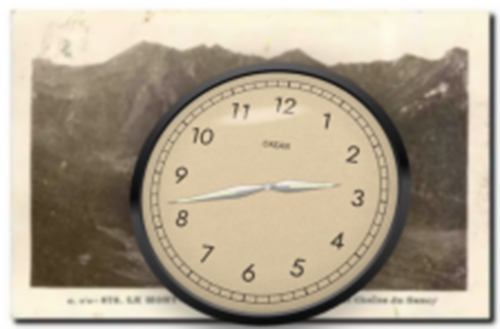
2:42
